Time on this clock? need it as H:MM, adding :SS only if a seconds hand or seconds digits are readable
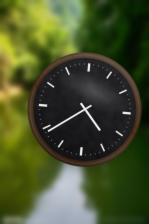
4:39
